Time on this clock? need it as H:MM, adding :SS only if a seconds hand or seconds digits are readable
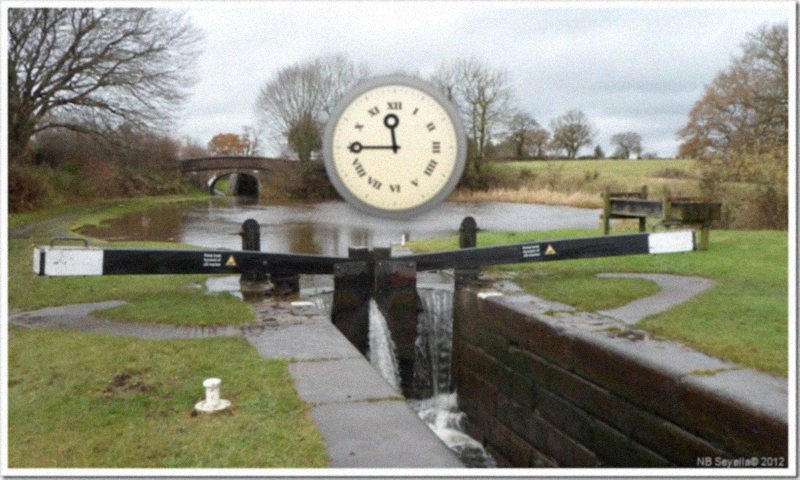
11:45
